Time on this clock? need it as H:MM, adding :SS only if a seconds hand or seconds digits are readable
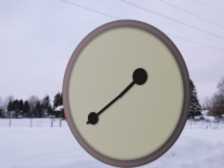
1:39
